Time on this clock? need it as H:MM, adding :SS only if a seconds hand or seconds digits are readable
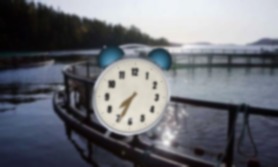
7:34
